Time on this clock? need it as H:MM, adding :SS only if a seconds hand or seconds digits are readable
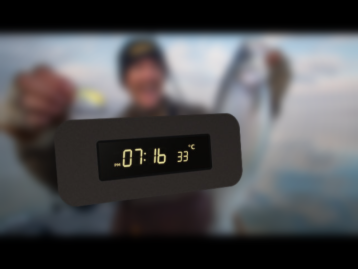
7:16
